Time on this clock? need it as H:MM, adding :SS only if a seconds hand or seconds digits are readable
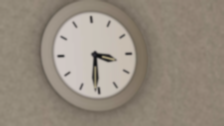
3:31
